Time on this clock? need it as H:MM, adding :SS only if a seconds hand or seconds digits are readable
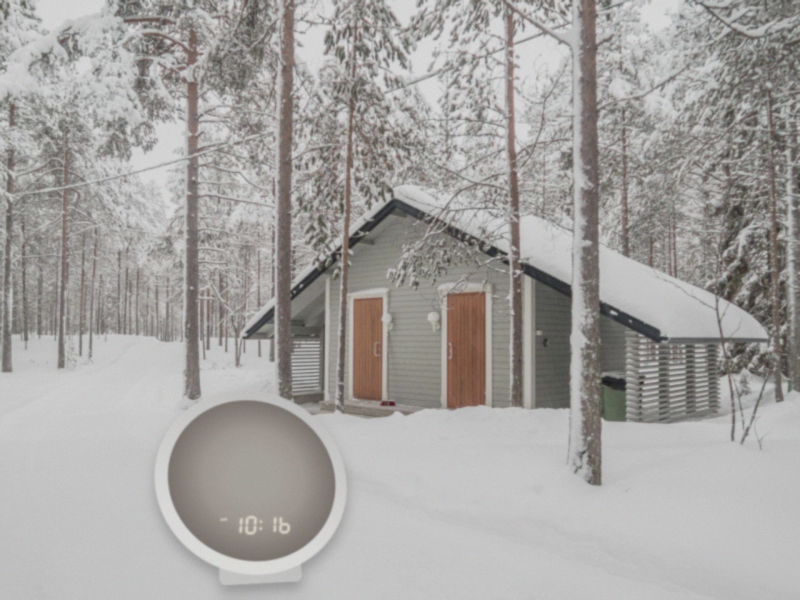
10:16
